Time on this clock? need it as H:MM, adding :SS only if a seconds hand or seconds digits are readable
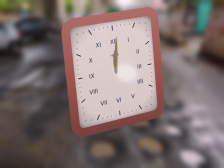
12:01
